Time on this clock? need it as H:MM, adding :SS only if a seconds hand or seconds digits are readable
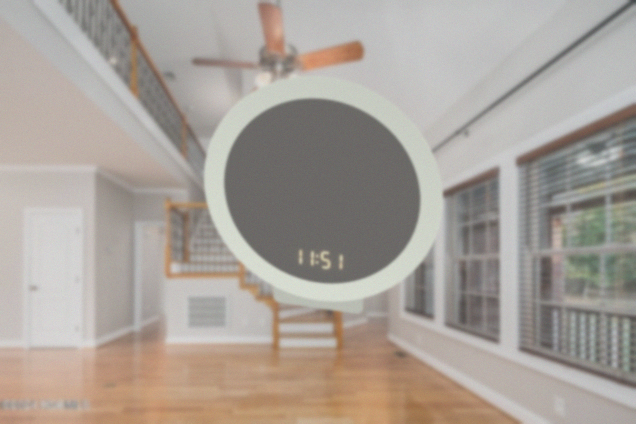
11:51
